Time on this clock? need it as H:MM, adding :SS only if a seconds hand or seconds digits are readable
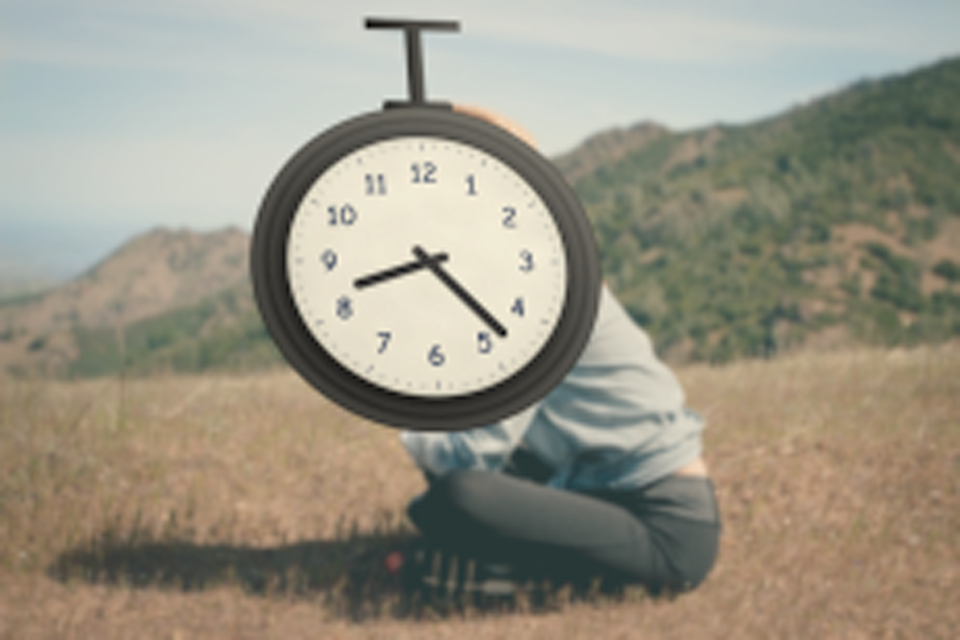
8:23
